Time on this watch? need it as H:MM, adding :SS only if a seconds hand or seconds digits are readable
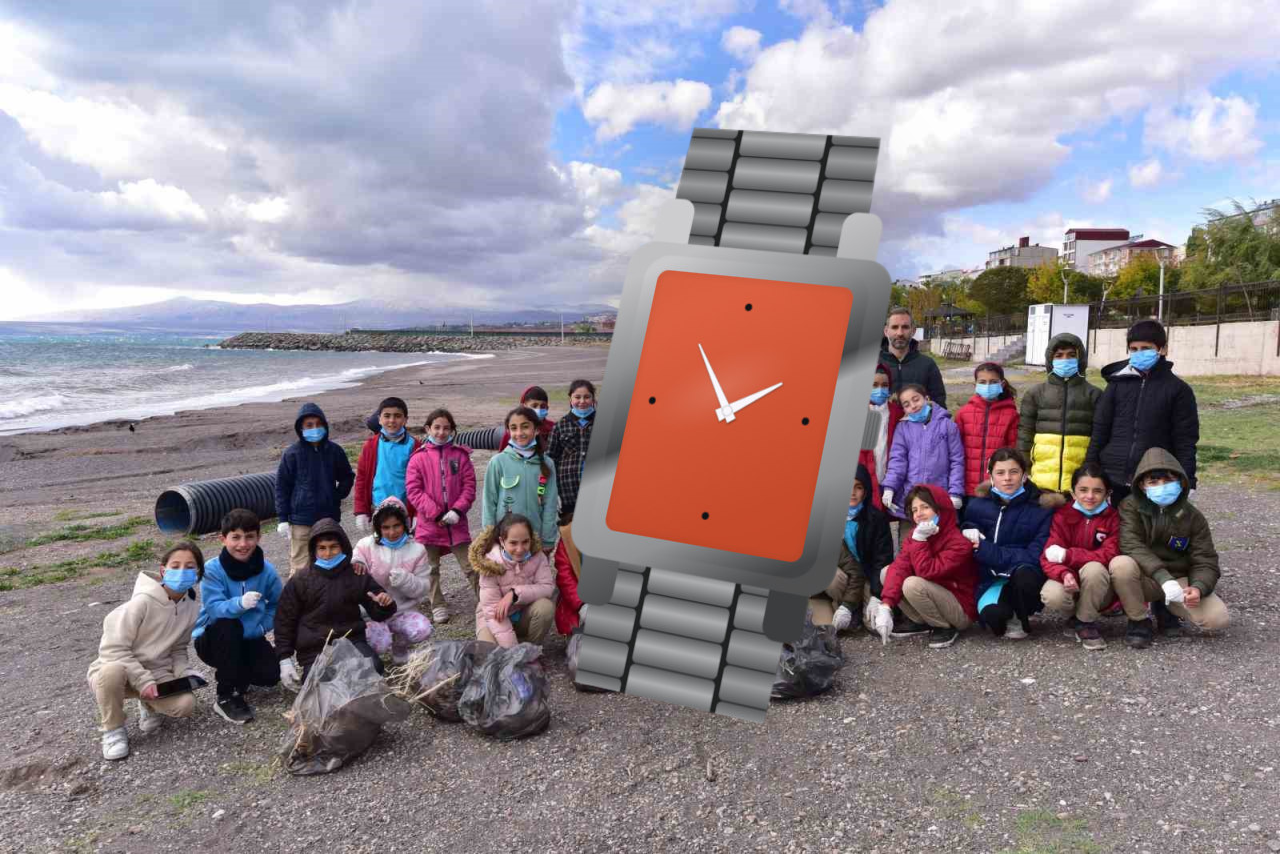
1:54
